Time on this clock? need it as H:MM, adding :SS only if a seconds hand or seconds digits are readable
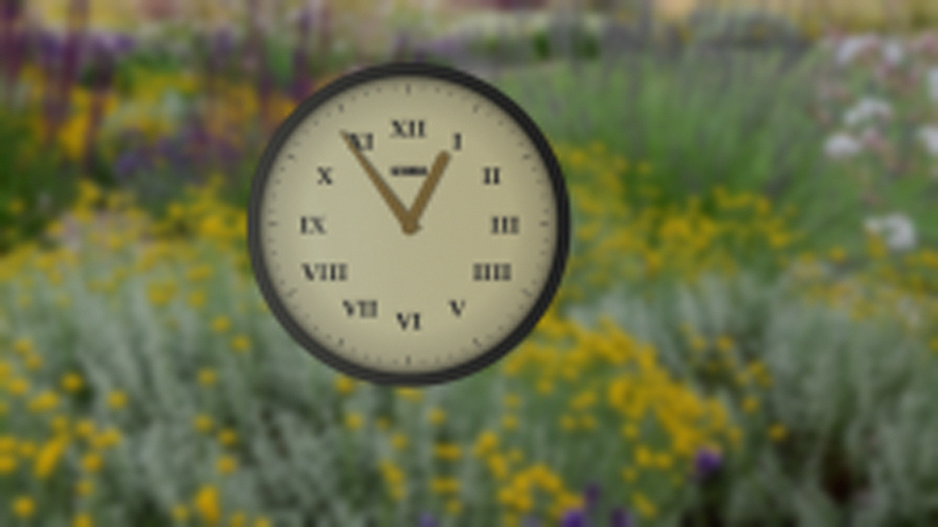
12:54
